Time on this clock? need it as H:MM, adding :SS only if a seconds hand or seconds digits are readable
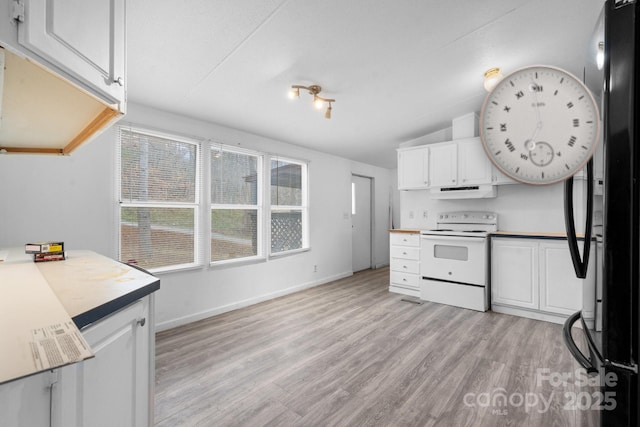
6:59
